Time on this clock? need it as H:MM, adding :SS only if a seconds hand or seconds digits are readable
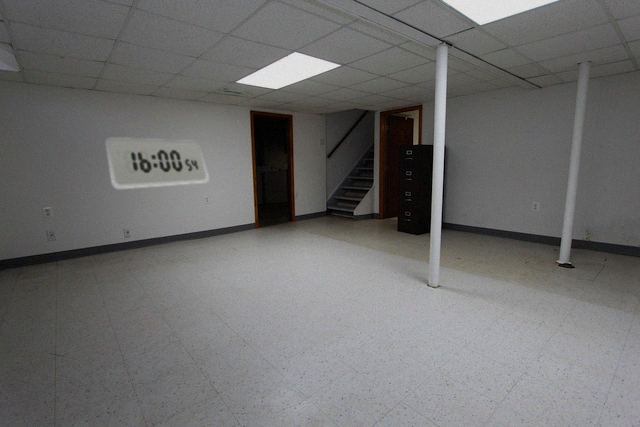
16:00:54
